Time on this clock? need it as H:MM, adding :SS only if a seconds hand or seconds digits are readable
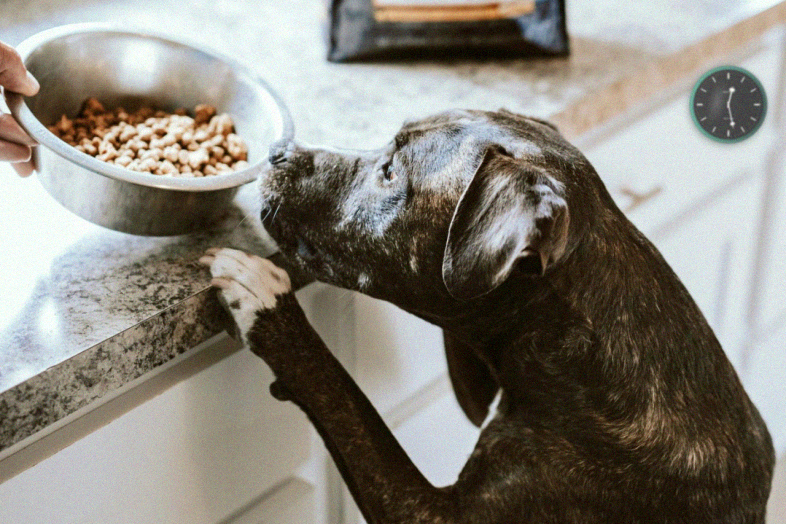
12:28
